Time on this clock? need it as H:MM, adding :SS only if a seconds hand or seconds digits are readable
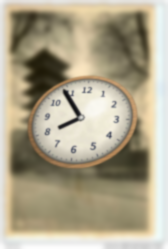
7:54
